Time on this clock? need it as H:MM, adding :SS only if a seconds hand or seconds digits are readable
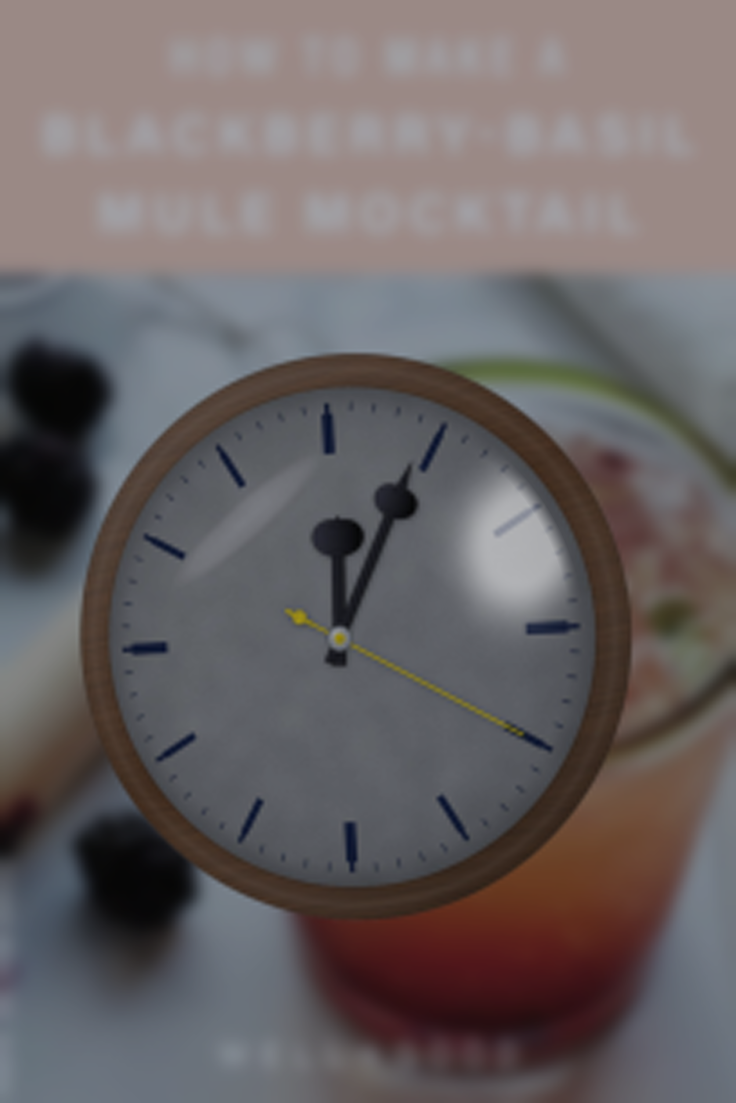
12:04:20
